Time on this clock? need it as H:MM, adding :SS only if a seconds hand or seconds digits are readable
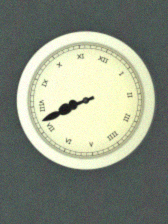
7:37
